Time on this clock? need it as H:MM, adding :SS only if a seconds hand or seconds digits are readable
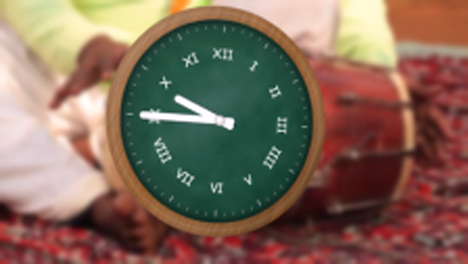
9:45
